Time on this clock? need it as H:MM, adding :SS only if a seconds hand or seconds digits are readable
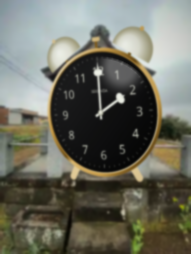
2:00
